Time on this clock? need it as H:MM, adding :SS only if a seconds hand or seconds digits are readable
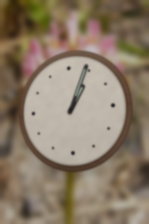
1:04
